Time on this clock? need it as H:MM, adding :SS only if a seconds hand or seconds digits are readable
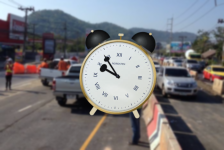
9:54
